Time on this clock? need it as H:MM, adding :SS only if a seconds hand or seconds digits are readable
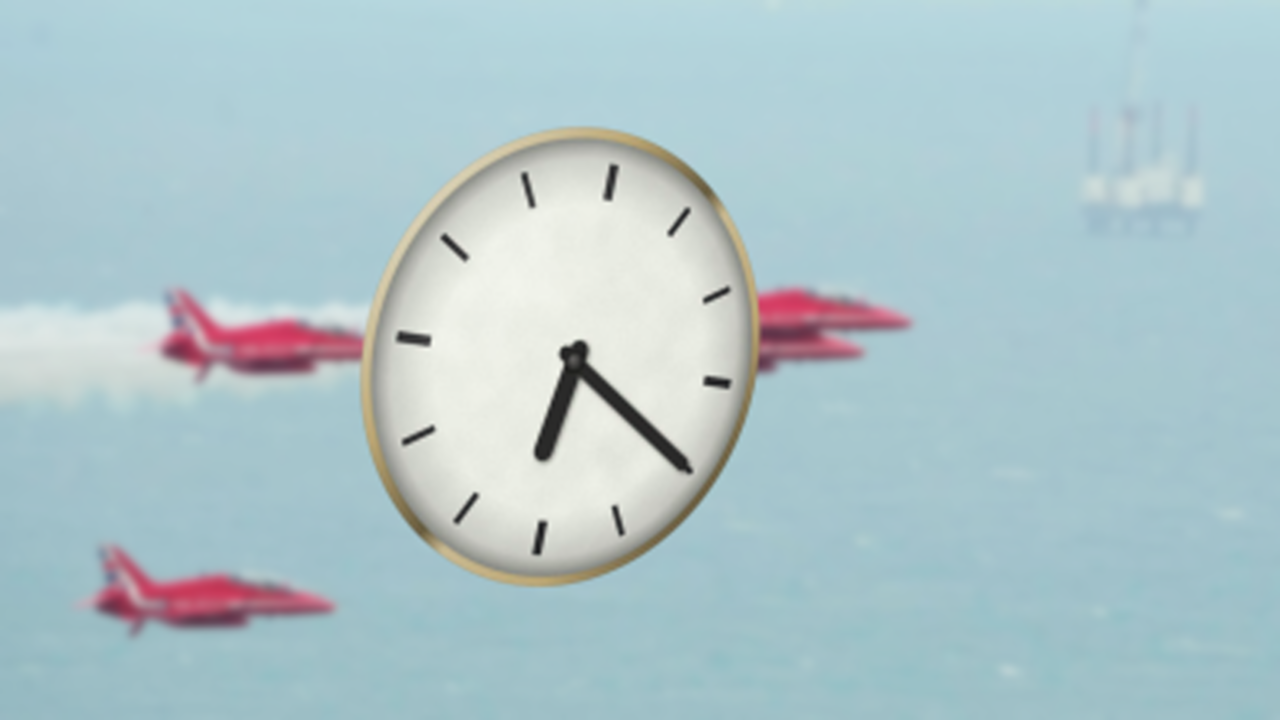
6:20
